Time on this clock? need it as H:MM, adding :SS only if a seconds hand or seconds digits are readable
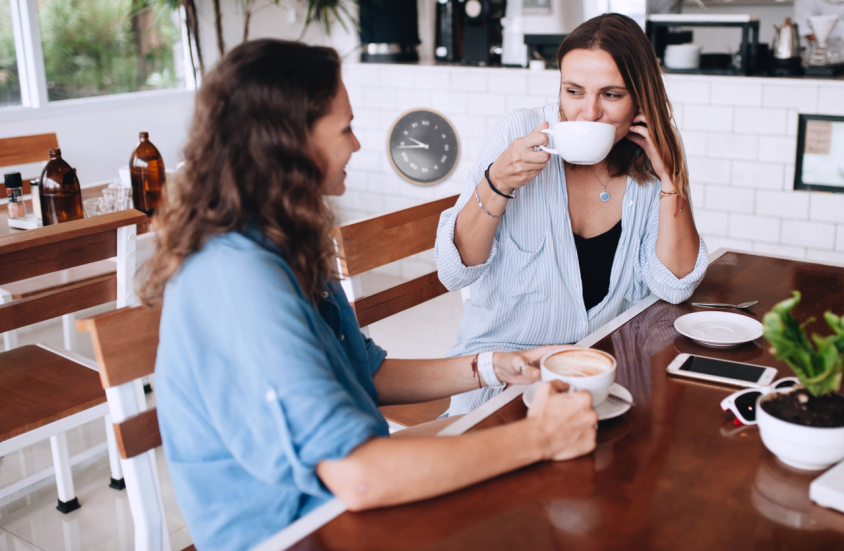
9:44
